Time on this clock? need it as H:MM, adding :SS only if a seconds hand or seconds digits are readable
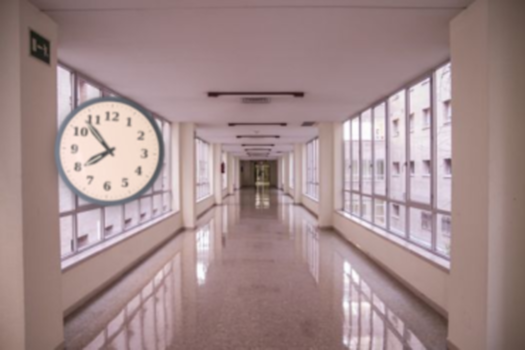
7:53
